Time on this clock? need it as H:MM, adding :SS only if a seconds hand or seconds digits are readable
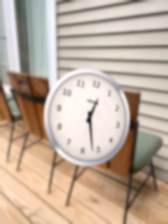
12:27
